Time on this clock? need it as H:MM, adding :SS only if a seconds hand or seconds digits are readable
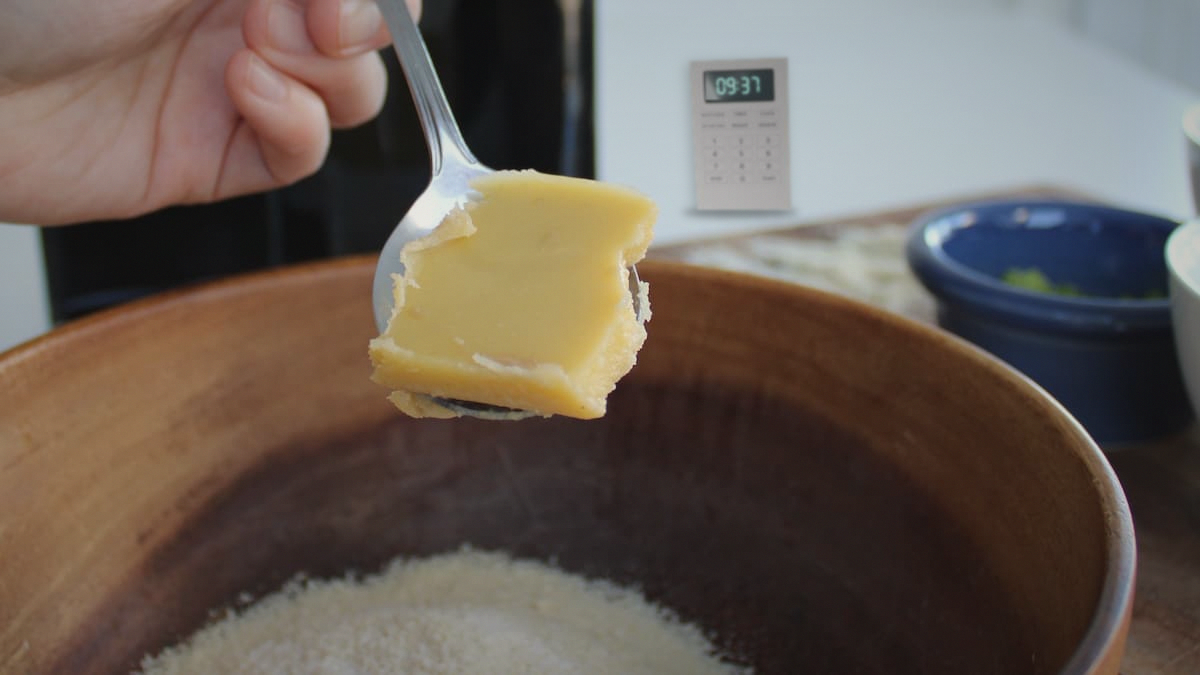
9:37
